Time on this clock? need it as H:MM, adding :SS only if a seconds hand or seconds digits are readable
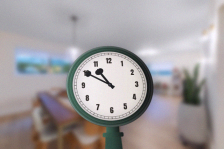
10:50
